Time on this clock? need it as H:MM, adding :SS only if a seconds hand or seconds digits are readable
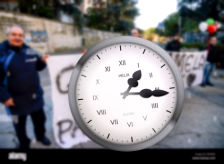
1:16
